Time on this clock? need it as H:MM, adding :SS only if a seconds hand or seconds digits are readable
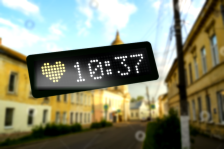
10:37
